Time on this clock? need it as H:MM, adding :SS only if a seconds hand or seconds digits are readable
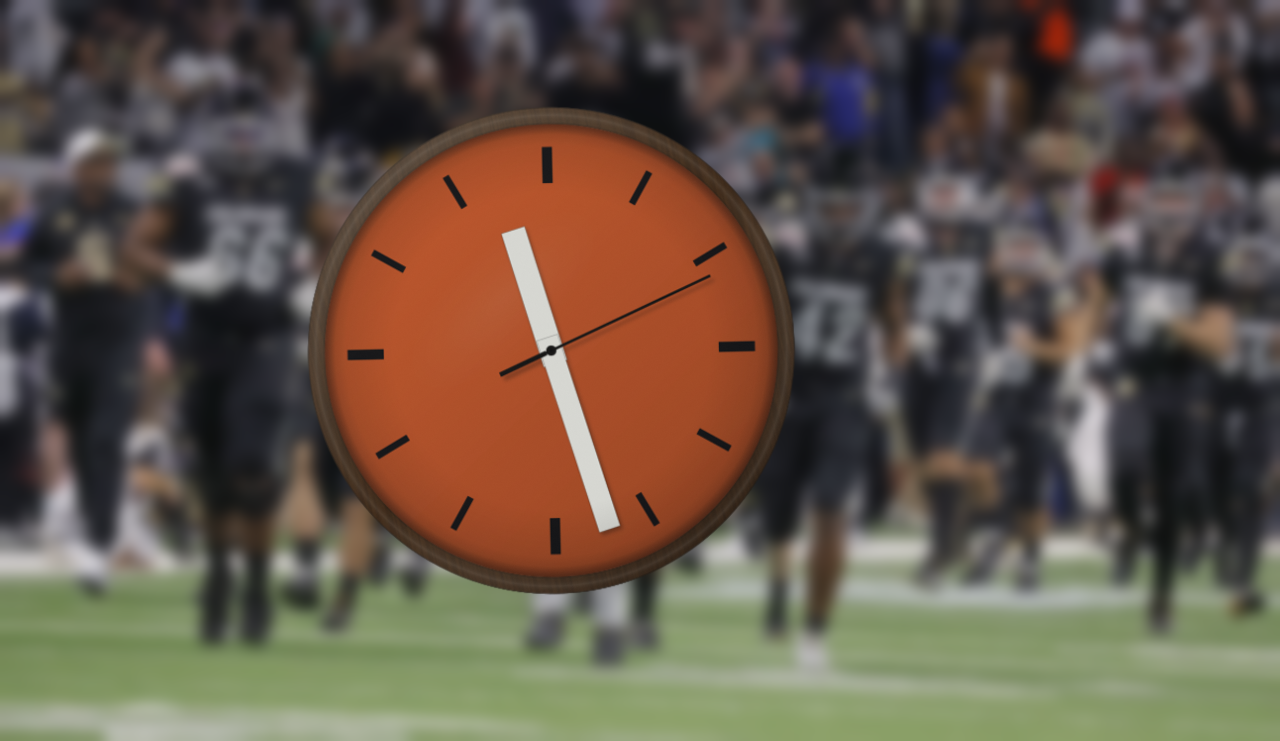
11:27:11
